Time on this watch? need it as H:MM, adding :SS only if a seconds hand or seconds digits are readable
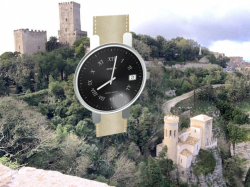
8:02
